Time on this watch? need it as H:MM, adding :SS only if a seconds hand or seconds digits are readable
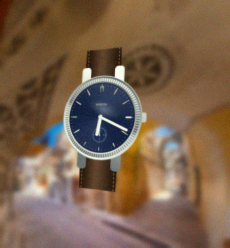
6:19
